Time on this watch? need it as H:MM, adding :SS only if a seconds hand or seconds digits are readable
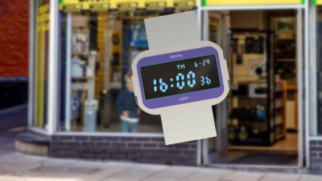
16:00:36
